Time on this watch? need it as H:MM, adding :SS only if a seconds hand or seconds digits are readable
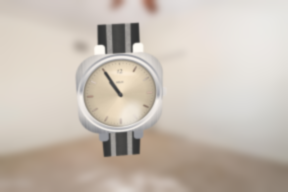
10:55
